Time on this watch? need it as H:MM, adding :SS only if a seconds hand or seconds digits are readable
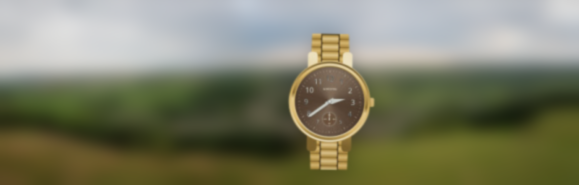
2:39
